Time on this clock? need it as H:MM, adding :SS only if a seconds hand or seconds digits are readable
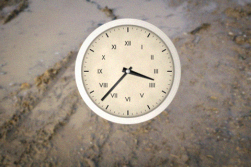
3:37
